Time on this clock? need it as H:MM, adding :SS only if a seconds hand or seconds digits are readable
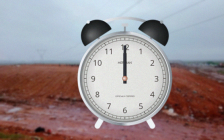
12:00
